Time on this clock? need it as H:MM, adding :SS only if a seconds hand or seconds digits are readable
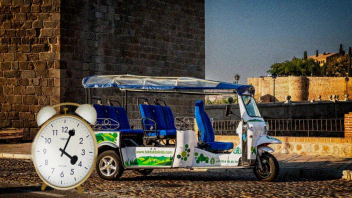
4:04
